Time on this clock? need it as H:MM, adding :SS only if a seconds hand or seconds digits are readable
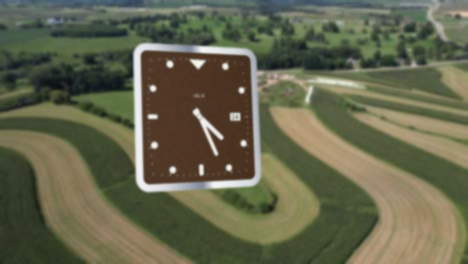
4:26
